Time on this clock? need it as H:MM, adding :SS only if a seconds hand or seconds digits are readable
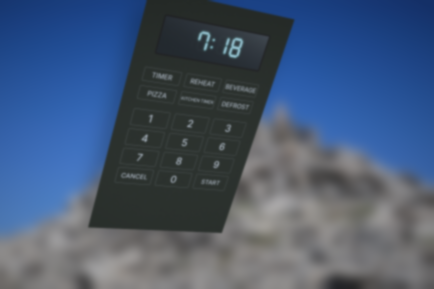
7:18
